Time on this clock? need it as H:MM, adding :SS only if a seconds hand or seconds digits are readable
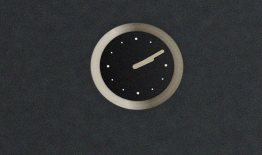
2:10
